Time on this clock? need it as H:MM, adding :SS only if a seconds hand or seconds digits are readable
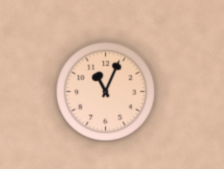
11:04
